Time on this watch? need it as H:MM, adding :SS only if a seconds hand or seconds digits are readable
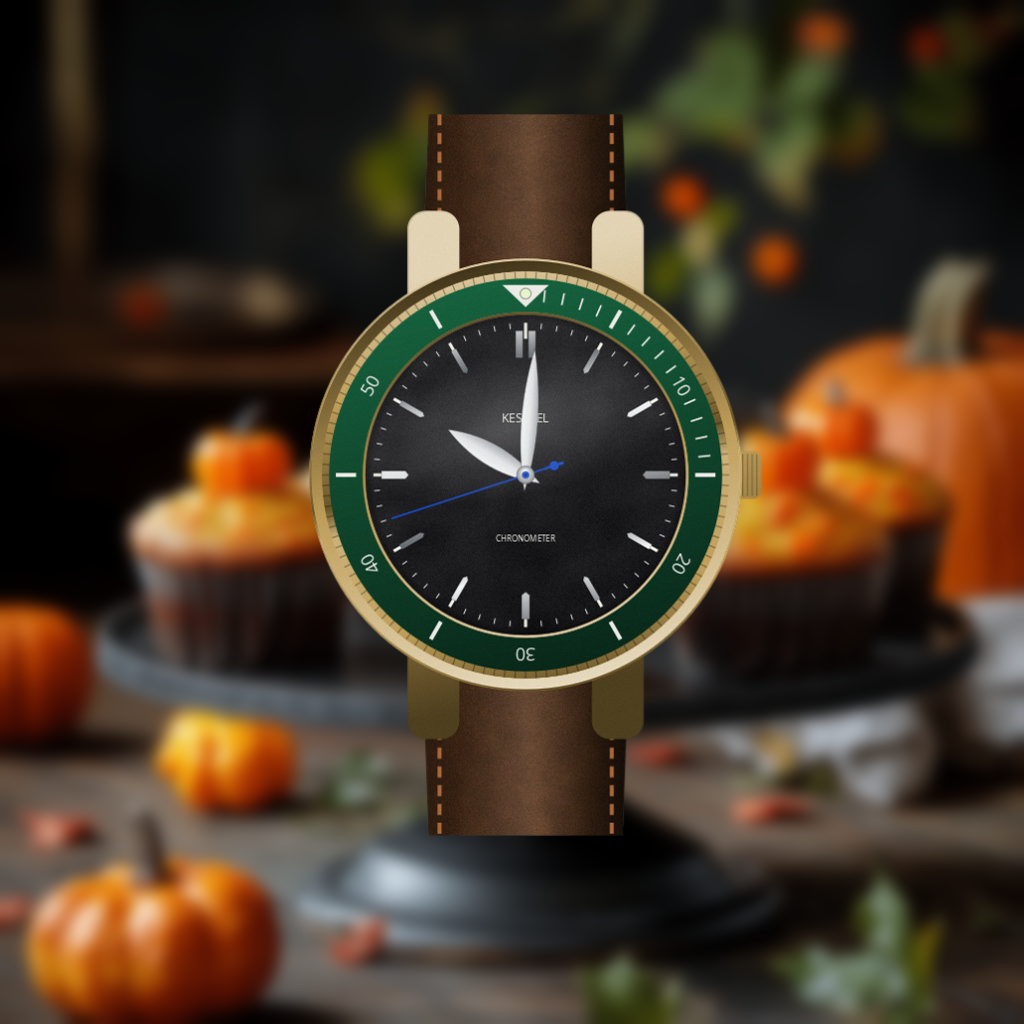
10:00:42
